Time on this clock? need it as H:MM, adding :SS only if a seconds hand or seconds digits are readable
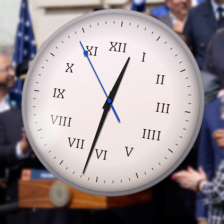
12:31:54
